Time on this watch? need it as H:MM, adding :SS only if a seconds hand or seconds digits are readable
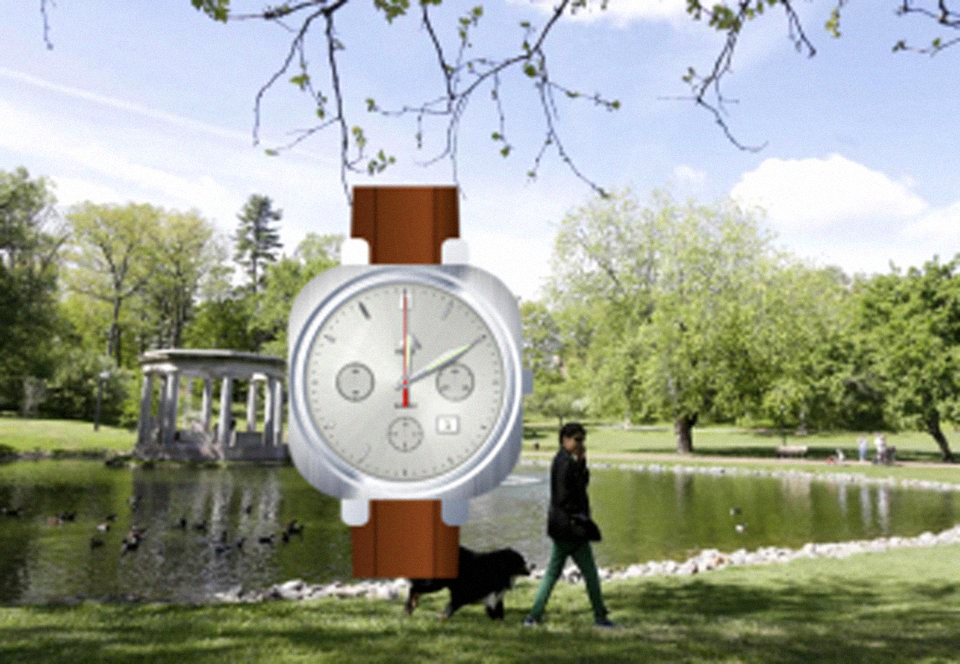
12:10
